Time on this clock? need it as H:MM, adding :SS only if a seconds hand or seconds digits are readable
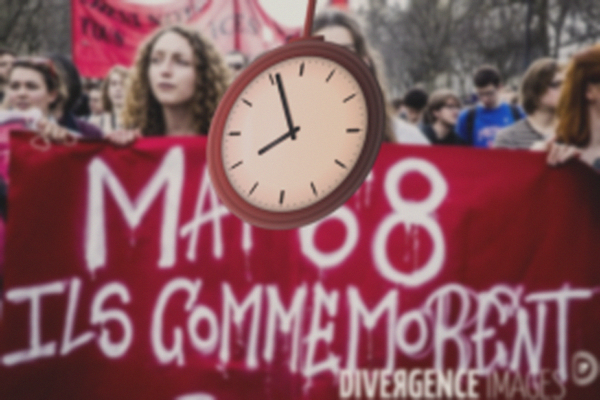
7:56
